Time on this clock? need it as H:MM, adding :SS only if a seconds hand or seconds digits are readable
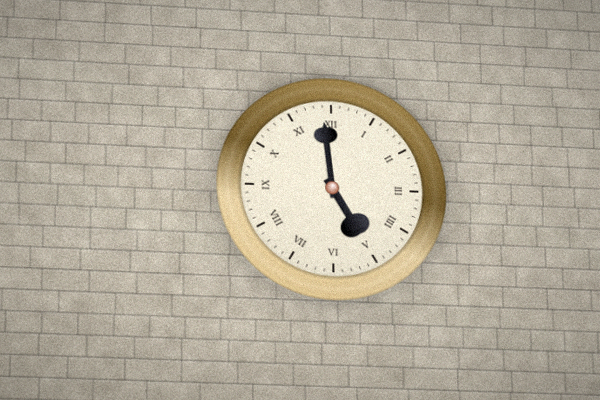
4:59
